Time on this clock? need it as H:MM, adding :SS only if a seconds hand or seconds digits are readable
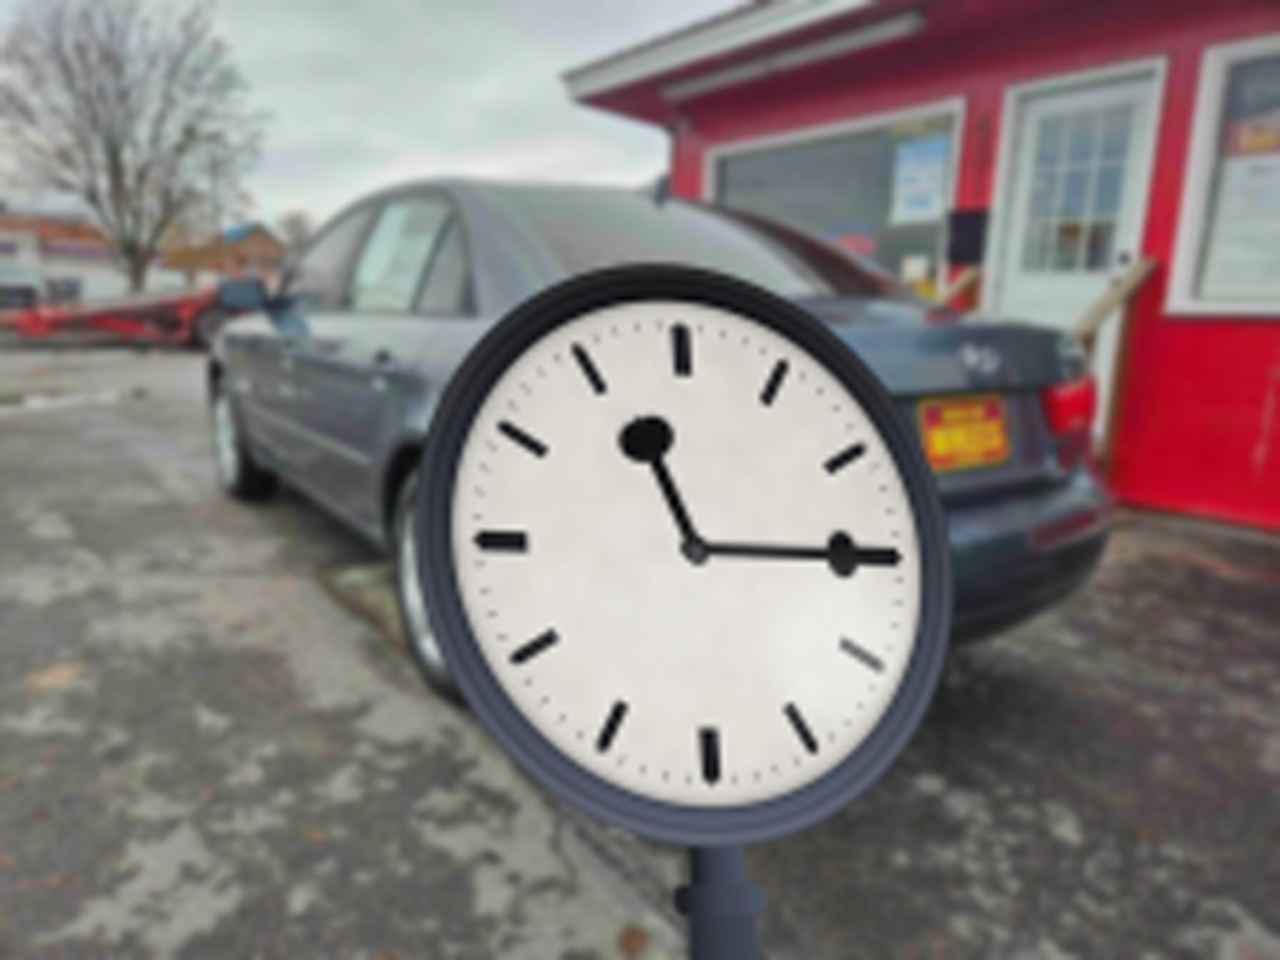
11:15
